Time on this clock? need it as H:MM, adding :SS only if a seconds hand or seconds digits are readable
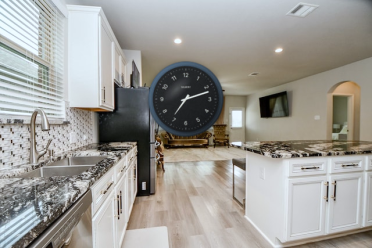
7:12
